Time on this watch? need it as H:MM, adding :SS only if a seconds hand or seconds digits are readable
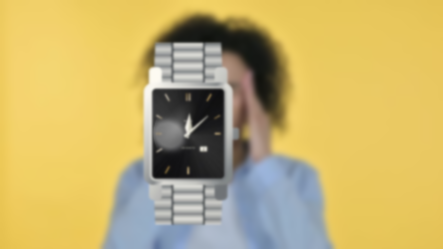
12:08
